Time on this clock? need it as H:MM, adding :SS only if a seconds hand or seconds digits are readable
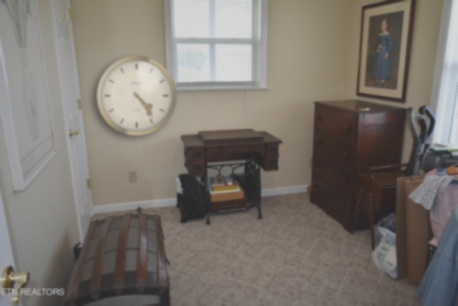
4:24
